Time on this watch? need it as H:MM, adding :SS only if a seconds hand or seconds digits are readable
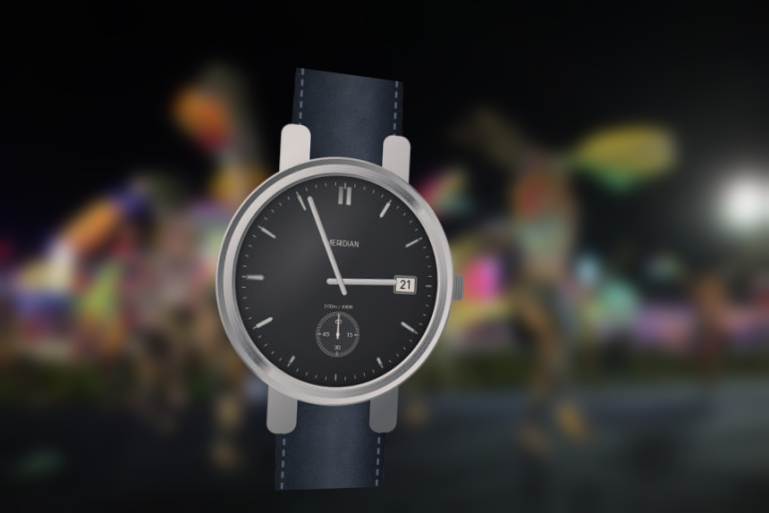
2:56
